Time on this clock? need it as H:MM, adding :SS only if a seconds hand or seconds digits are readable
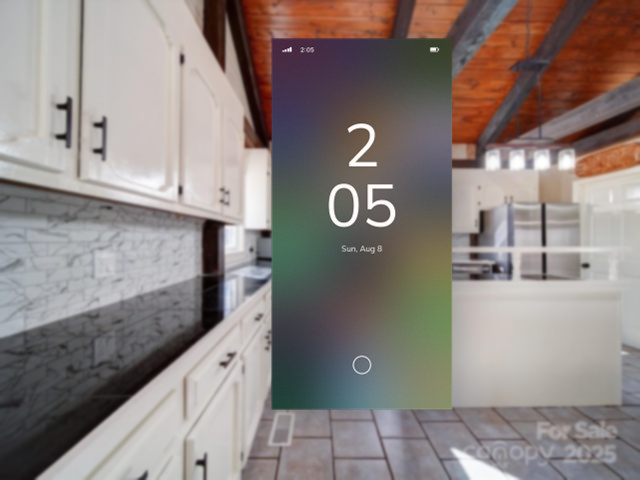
2:05
